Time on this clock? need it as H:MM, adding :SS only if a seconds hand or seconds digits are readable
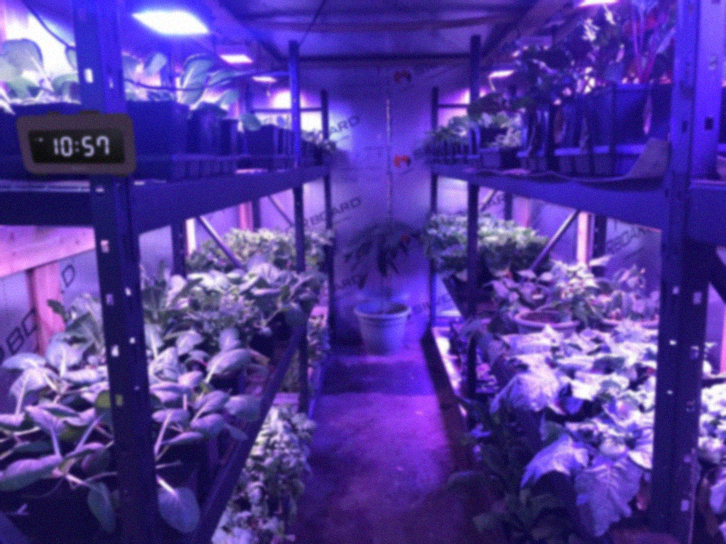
10:57
